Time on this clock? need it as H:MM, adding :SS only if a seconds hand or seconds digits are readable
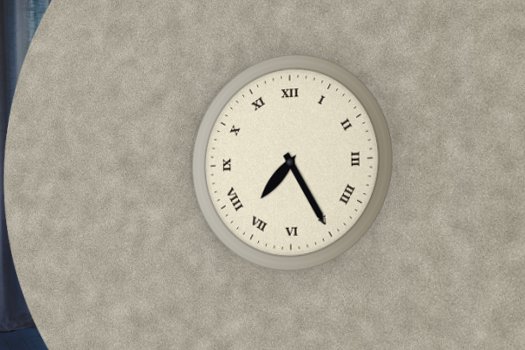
7:25
